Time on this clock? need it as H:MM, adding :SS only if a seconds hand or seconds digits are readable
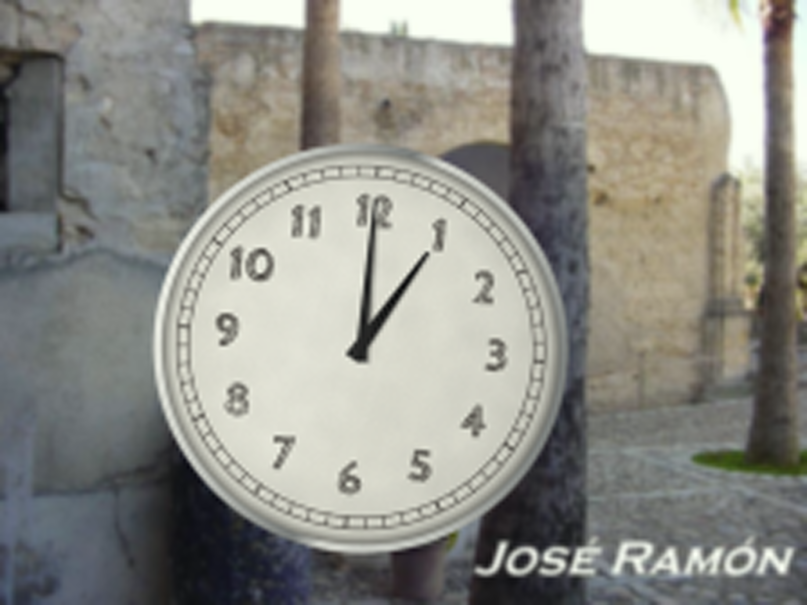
1:00
